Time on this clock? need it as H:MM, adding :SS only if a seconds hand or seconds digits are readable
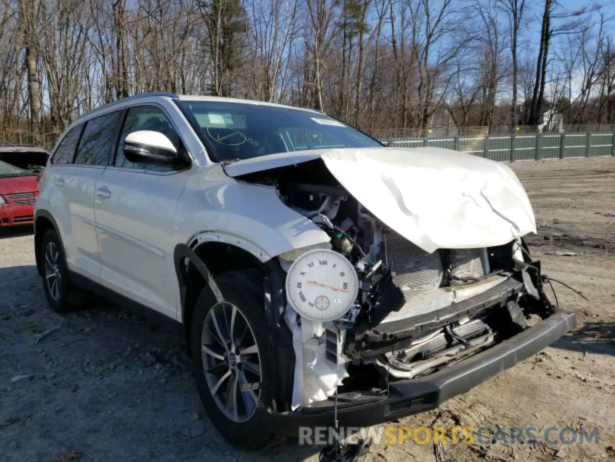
9:17
